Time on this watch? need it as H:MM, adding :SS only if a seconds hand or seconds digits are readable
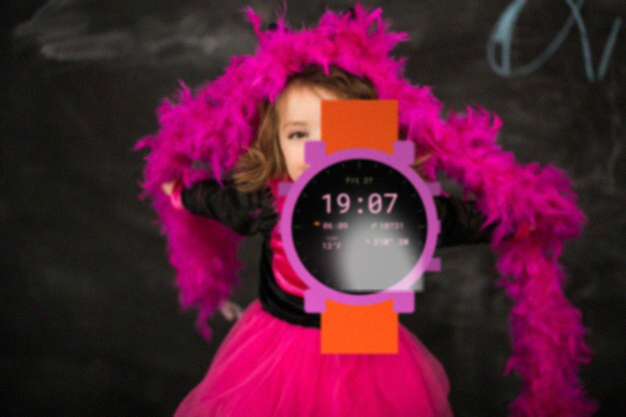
19:07
